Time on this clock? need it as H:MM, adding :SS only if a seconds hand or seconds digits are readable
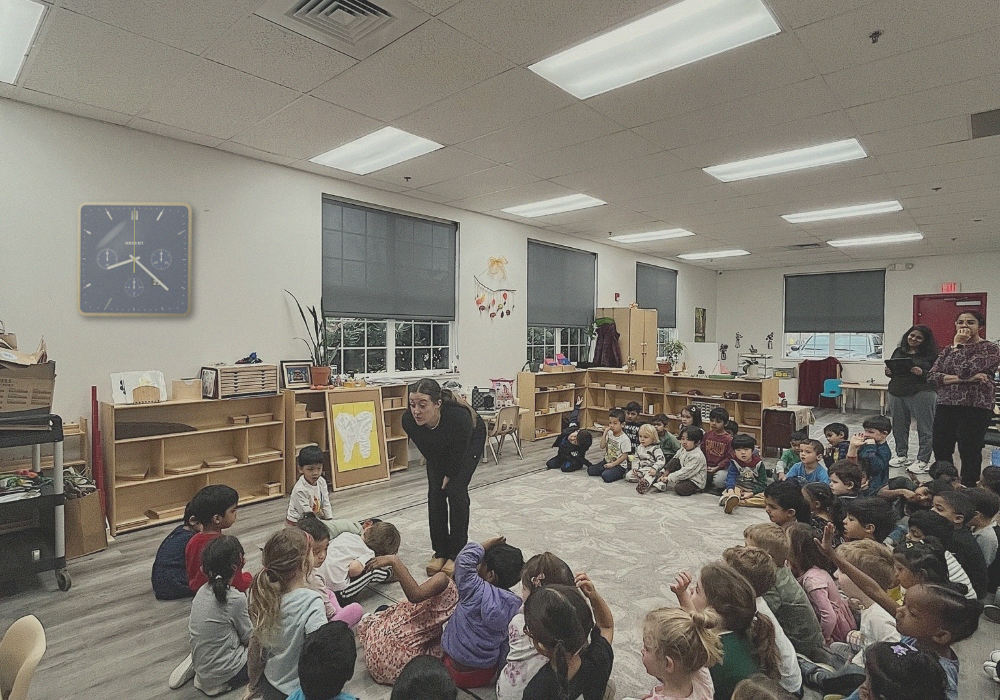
8:22
